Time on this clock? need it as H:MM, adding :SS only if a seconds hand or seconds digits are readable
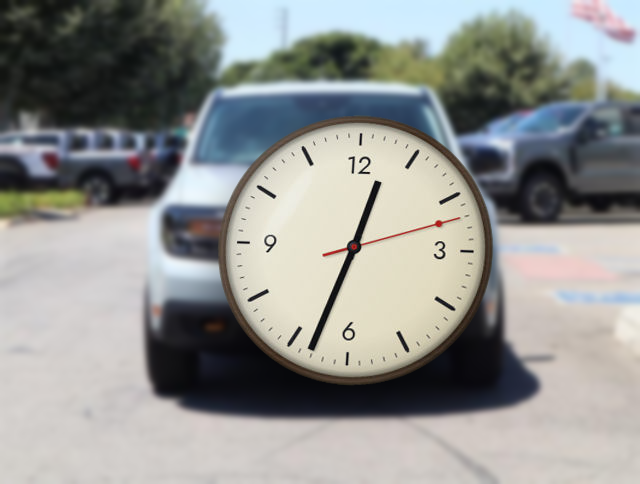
12:33:12
